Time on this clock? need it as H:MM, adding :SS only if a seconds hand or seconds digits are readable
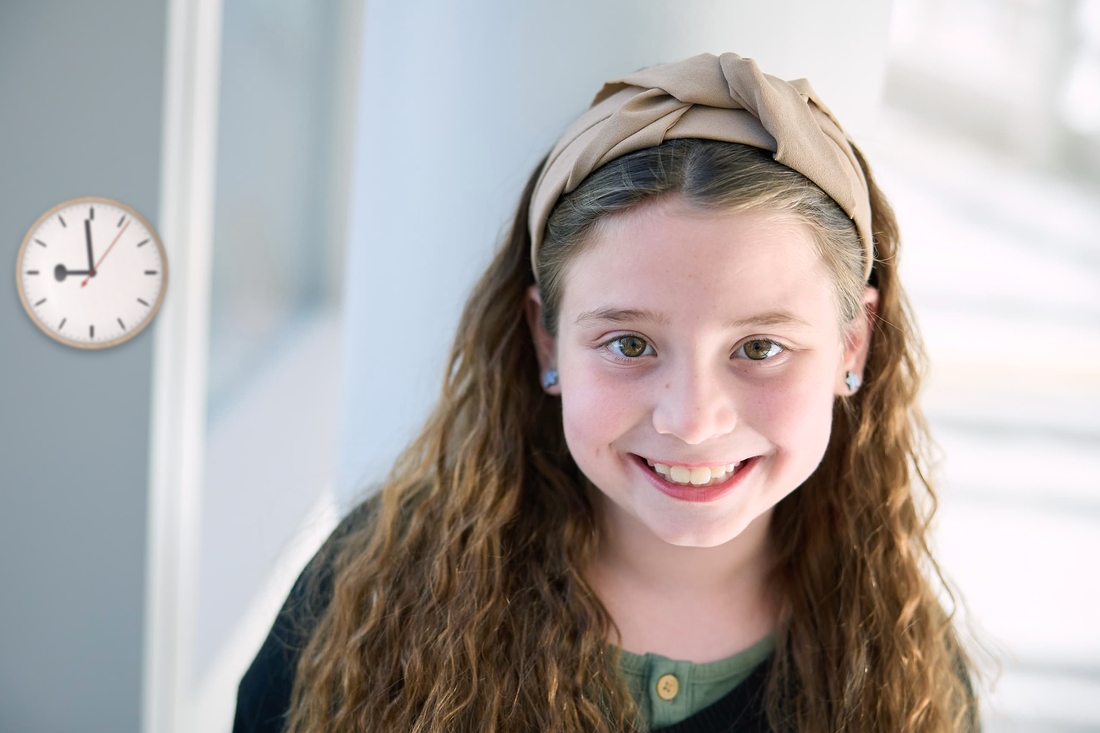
8:59:06
